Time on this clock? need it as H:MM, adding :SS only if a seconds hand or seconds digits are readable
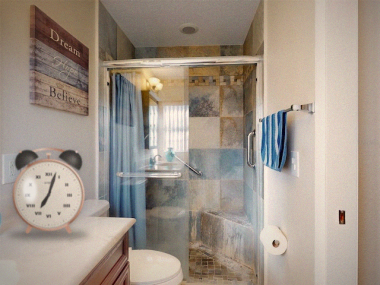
7:03
